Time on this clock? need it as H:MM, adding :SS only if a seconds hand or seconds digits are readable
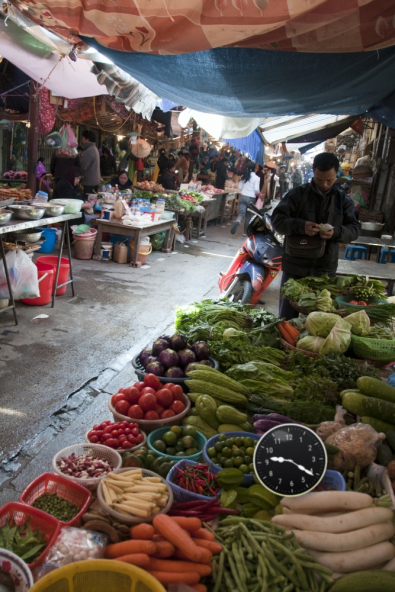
9:21
